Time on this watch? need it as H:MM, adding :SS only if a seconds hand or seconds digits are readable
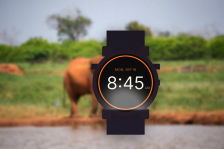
8:45
